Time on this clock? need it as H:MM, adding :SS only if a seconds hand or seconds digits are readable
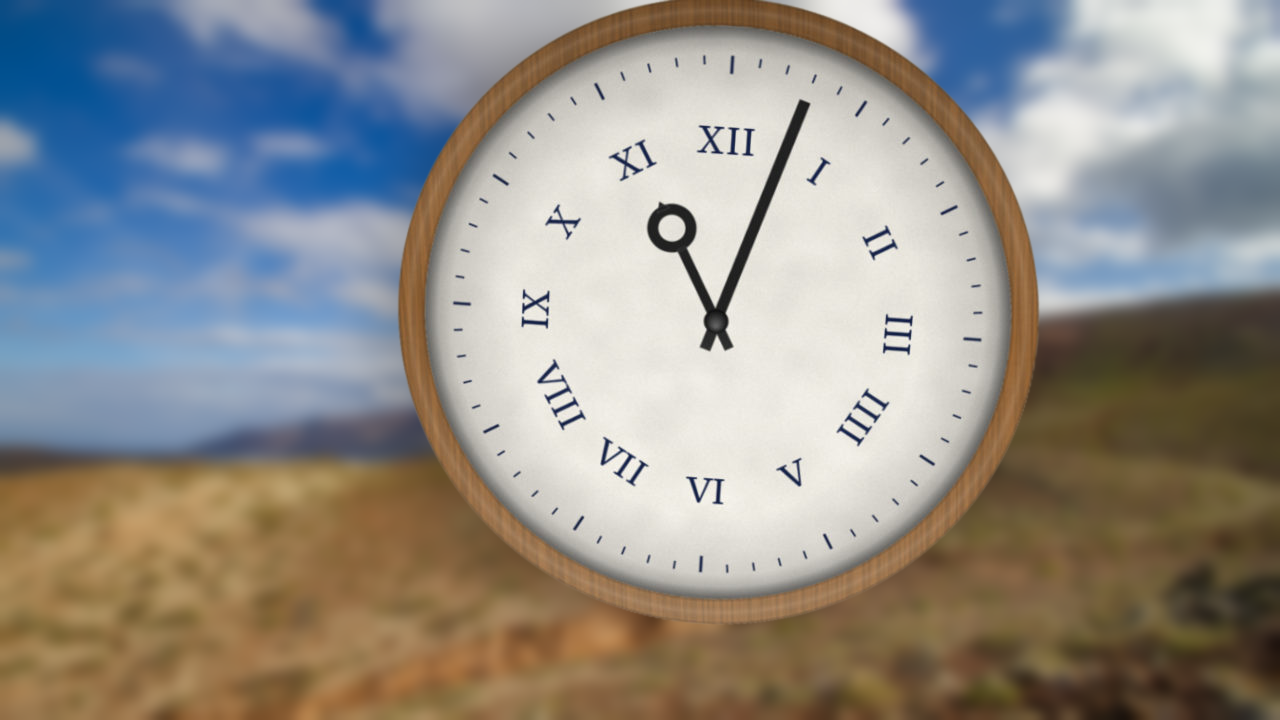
11:03
